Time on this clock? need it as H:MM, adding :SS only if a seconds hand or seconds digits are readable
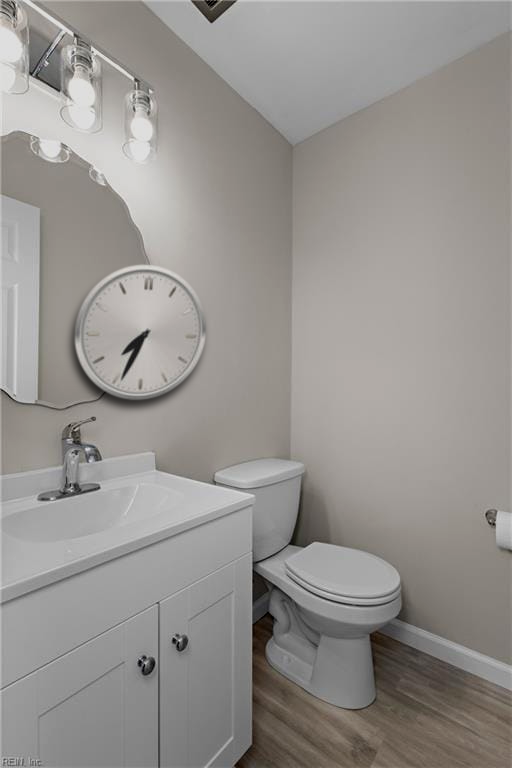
7:34
